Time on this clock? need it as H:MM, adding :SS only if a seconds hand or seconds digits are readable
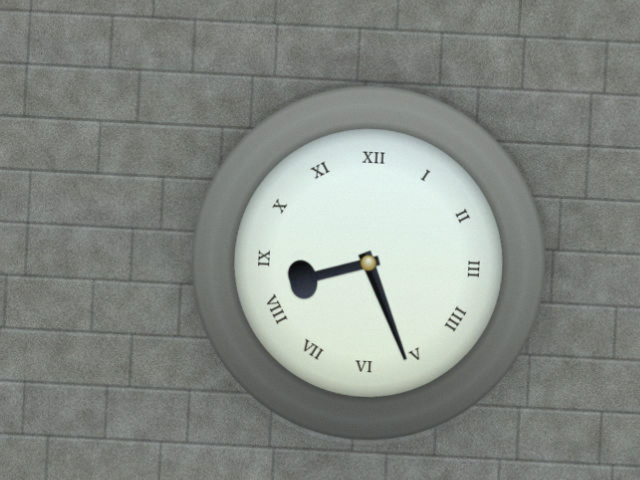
8:26
